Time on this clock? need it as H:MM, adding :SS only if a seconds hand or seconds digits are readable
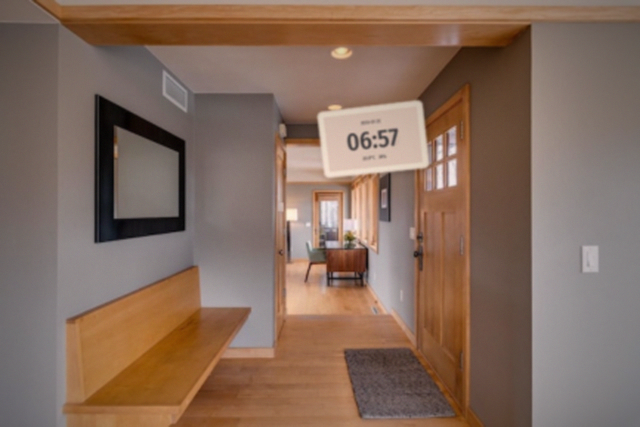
6:57
